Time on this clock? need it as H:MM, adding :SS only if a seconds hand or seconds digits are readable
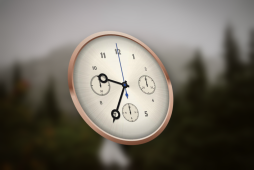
9:35
